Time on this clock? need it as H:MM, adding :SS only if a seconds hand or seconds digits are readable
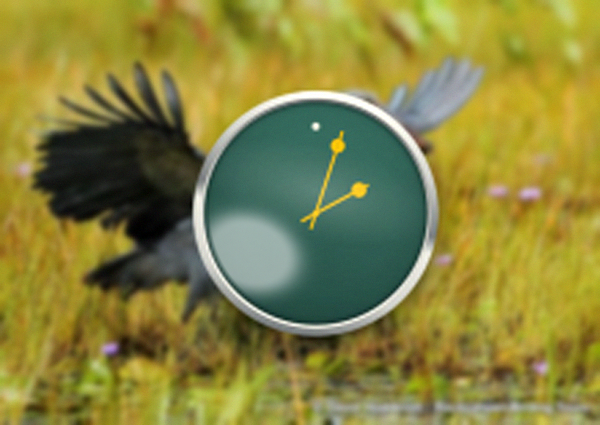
2:03
